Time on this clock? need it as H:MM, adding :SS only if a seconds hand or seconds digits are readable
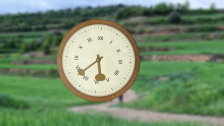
5:38
